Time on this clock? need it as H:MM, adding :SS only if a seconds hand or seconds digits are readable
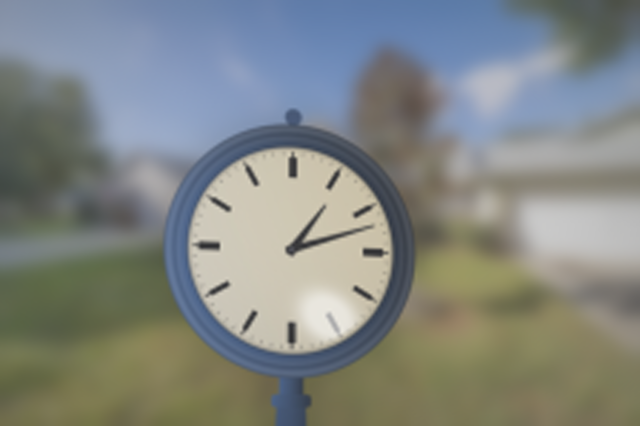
1:12
